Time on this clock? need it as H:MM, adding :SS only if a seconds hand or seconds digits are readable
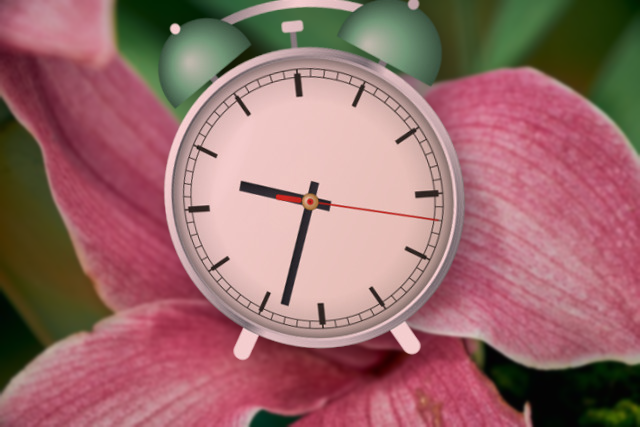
9:33:17
